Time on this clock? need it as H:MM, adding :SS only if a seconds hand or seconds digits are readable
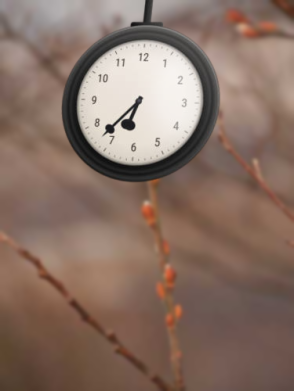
6:37
